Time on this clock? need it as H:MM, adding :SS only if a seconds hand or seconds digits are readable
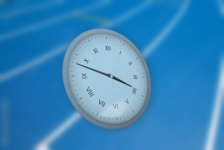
3:48
